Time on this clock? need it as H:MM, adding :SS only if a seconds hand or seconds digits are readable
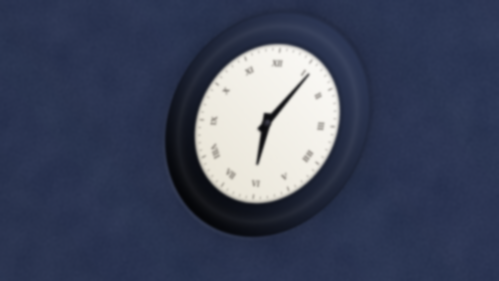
6:06
